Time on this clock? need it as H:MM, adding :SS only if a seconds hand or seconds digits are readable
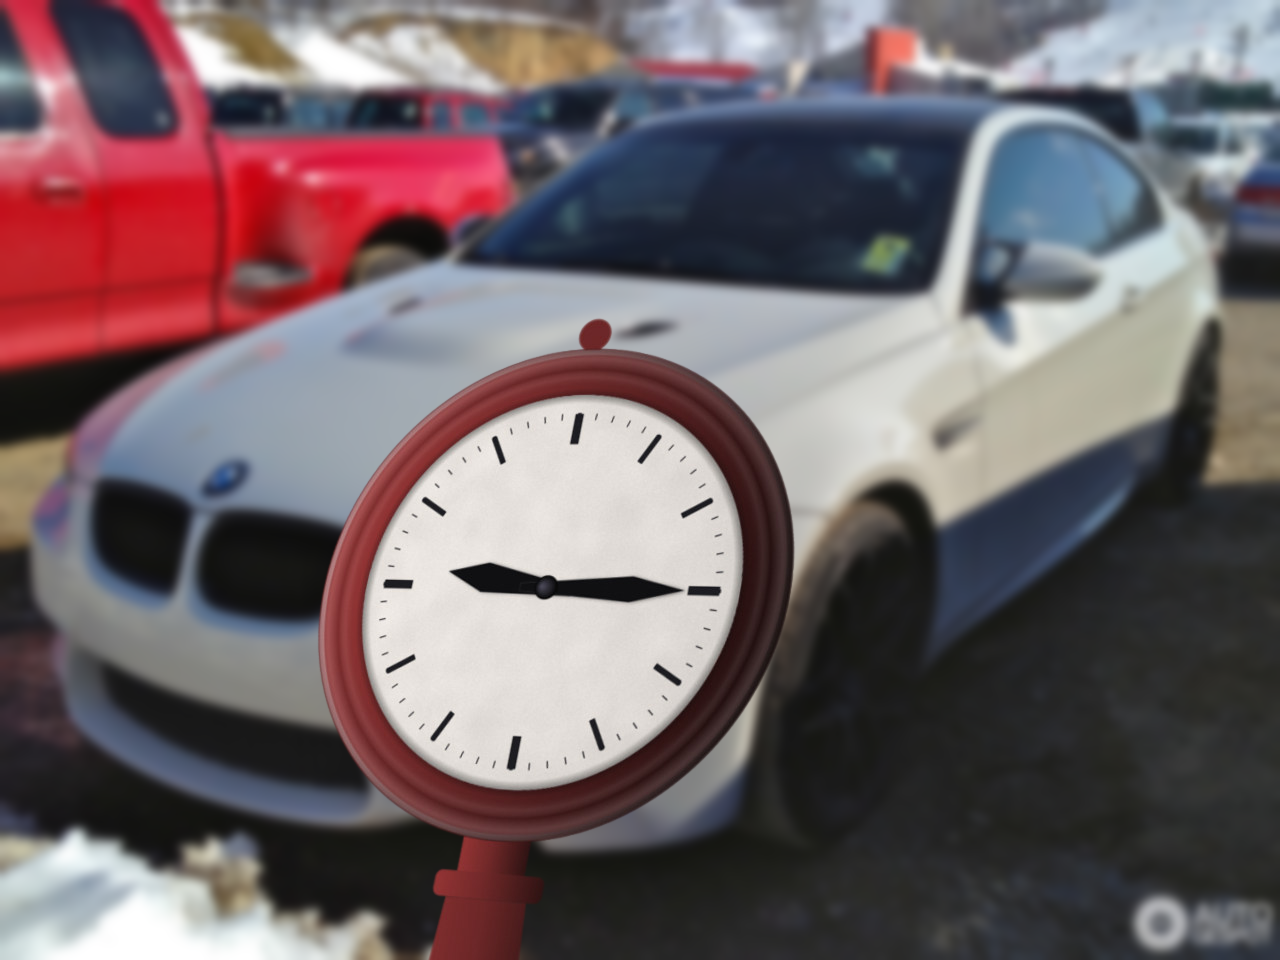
9:15
